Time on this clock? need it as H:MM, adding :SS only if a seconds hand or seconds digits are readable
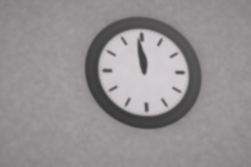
11:59
